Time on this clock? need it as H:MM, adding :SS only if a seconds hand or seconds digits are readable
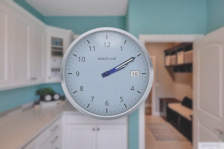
2:10
